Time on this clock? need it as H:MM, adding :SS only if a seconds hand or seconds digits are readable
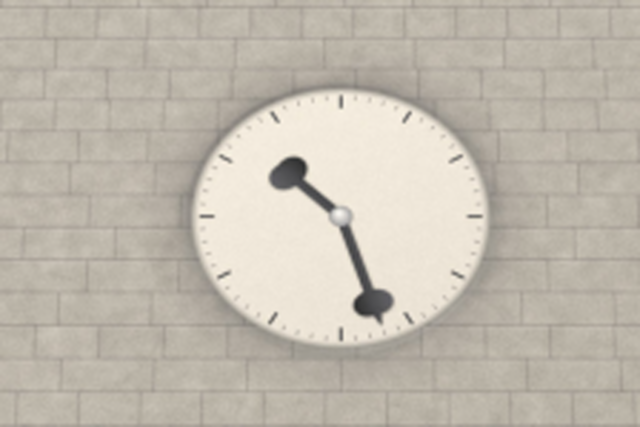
10:27
